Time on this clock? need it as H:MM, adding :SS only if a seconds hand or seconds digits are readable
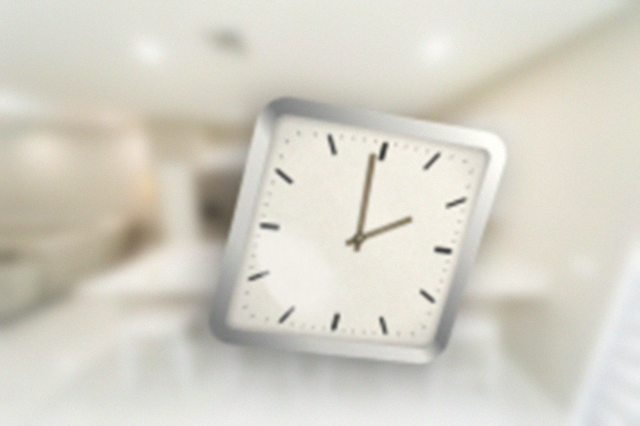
1:59
